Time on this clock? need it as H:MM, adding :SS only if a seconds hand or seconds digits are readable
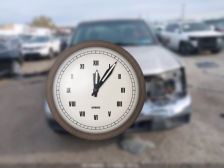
12:06
